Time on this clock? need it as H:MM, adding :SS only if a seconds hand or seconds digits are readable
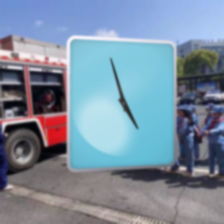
4:57
